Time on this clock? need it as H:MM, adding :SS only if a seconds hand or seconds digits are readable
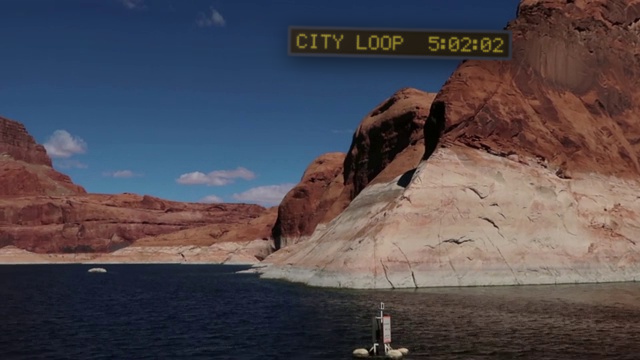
5:02:02
